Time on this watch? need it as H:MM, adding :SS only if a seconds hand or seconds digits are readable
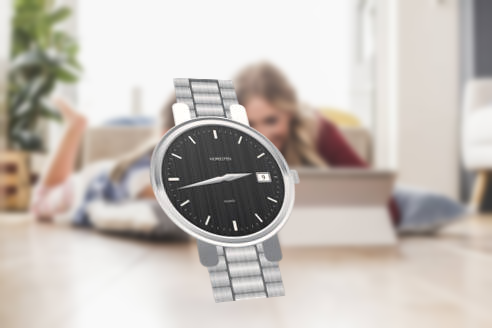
2:43
